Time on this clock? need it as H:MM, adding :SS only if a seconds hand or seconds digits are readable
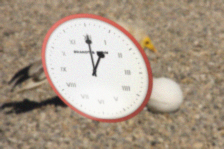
1:00
